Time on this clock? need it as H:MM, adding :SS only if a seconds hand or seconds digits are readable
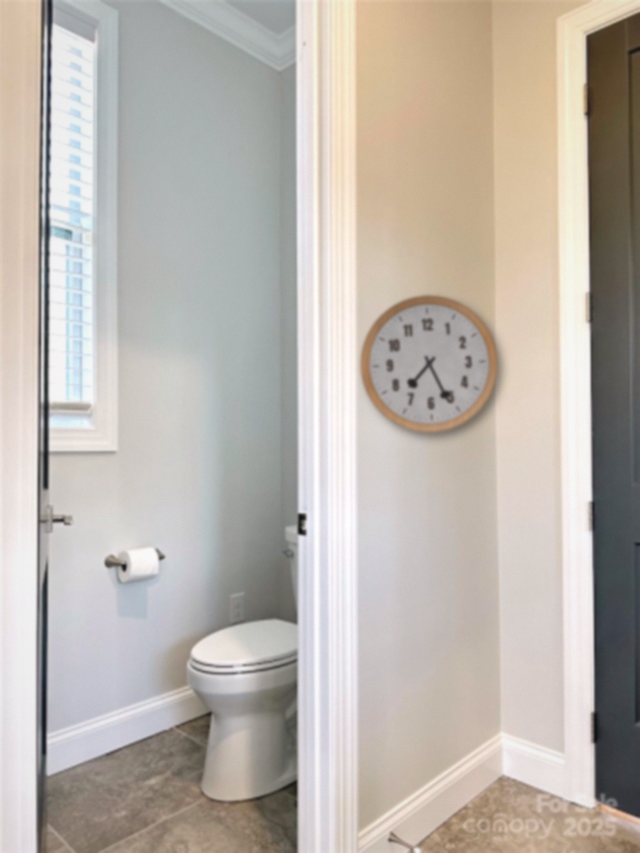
7:26
